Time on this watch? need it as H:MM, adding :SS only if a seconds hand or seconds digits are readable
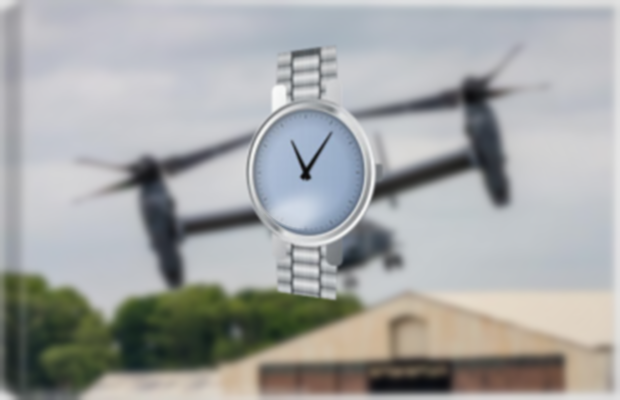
11:06
